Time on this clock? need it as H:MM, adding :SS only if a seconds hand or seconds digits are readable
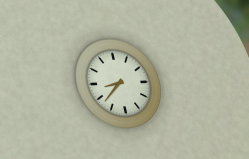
8:38
